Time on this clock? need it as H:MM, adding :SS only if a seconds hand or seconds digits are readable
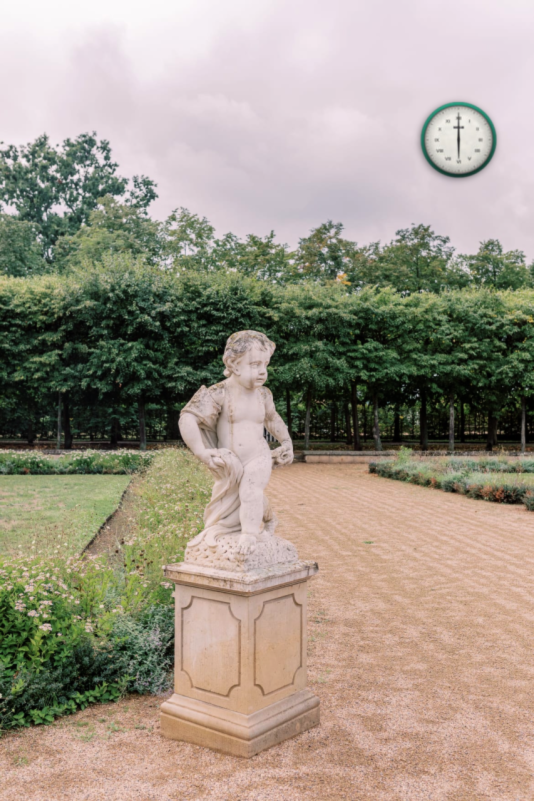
6:00
